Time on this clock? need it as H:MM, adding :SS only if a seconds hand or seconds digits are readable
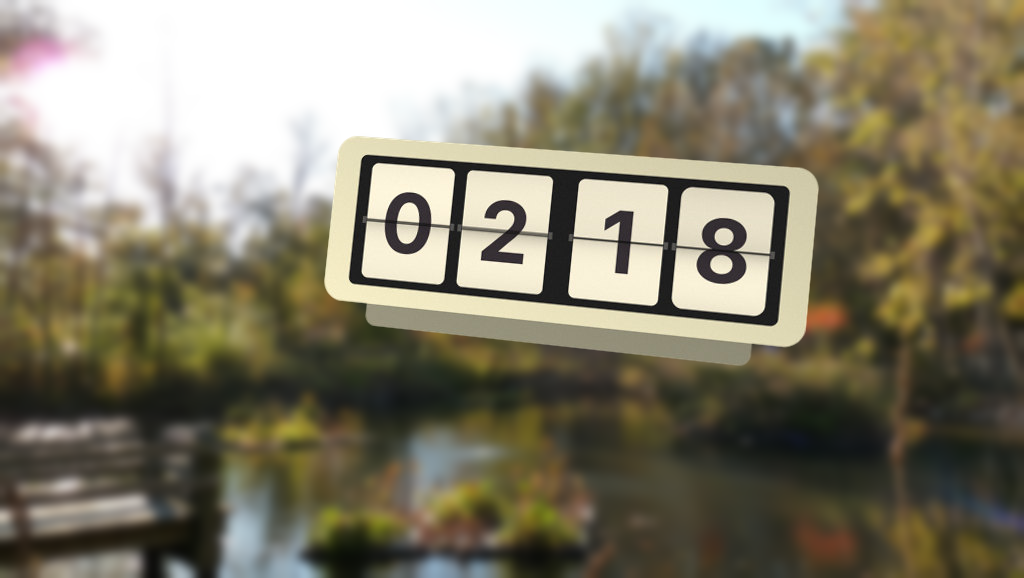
2:18
